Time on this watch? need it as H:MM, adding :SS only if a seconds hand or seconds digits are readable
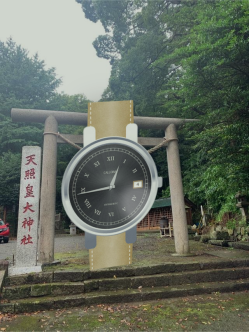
12:44
